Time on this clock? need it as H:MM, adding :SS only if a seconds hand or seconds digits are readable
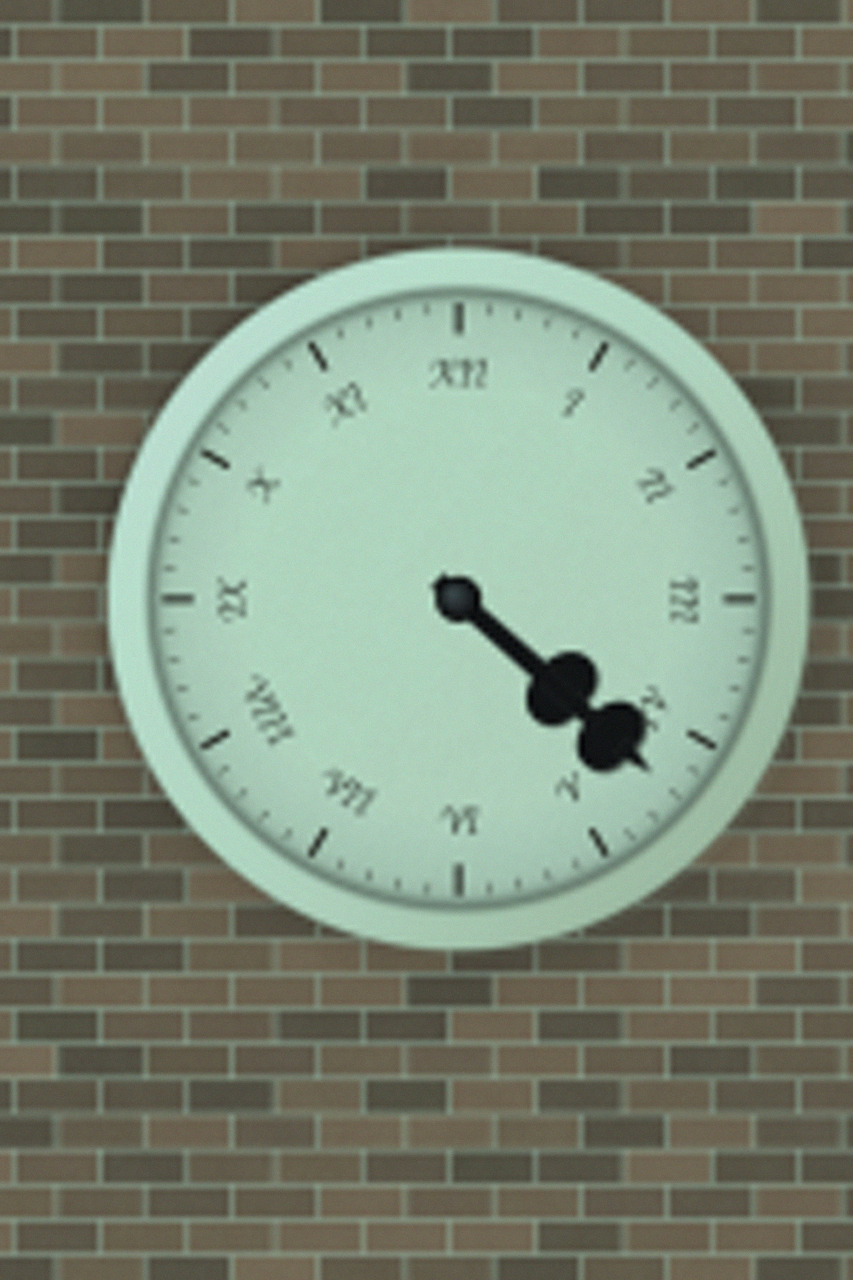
4:22
